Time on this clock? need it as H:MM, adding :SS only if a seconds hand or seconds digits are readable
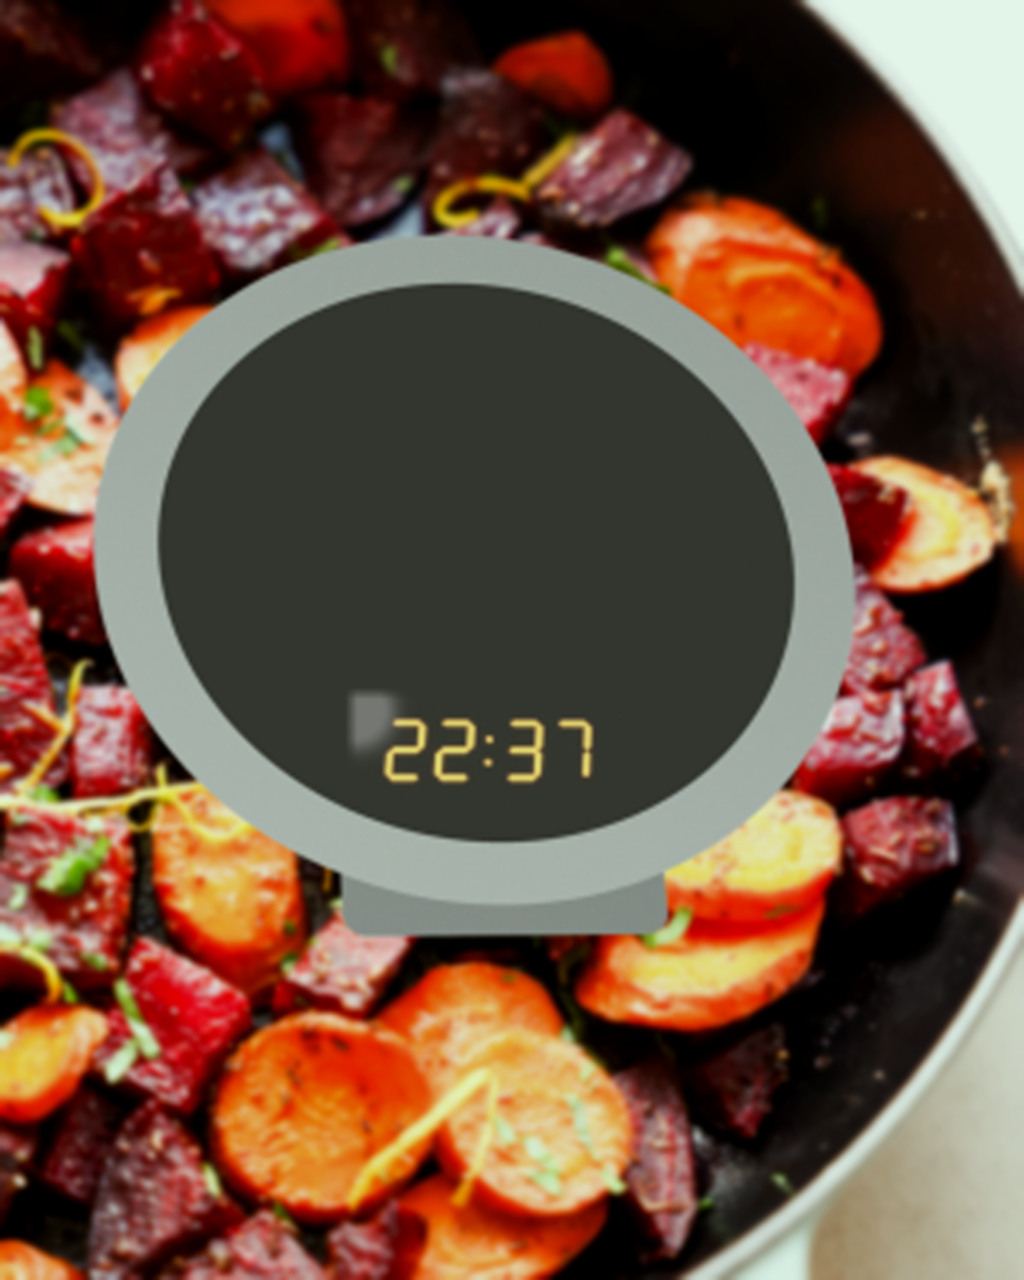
22:37
